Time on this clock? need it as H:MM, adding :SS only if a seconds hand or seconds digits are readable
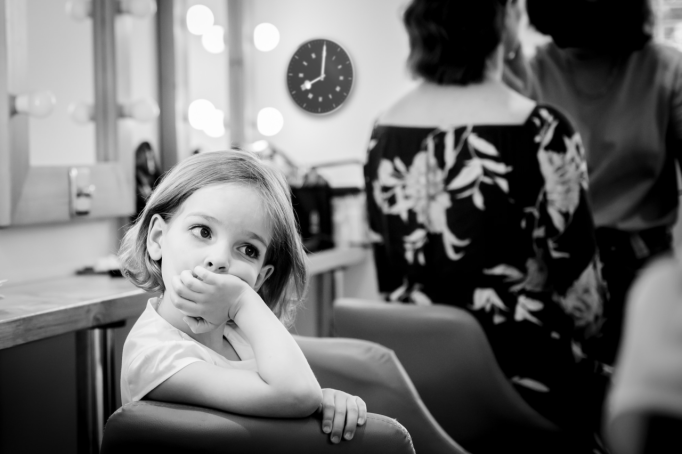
8:00
